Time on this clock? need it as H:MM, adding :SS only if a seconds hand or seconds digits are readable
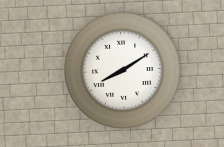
8:10
